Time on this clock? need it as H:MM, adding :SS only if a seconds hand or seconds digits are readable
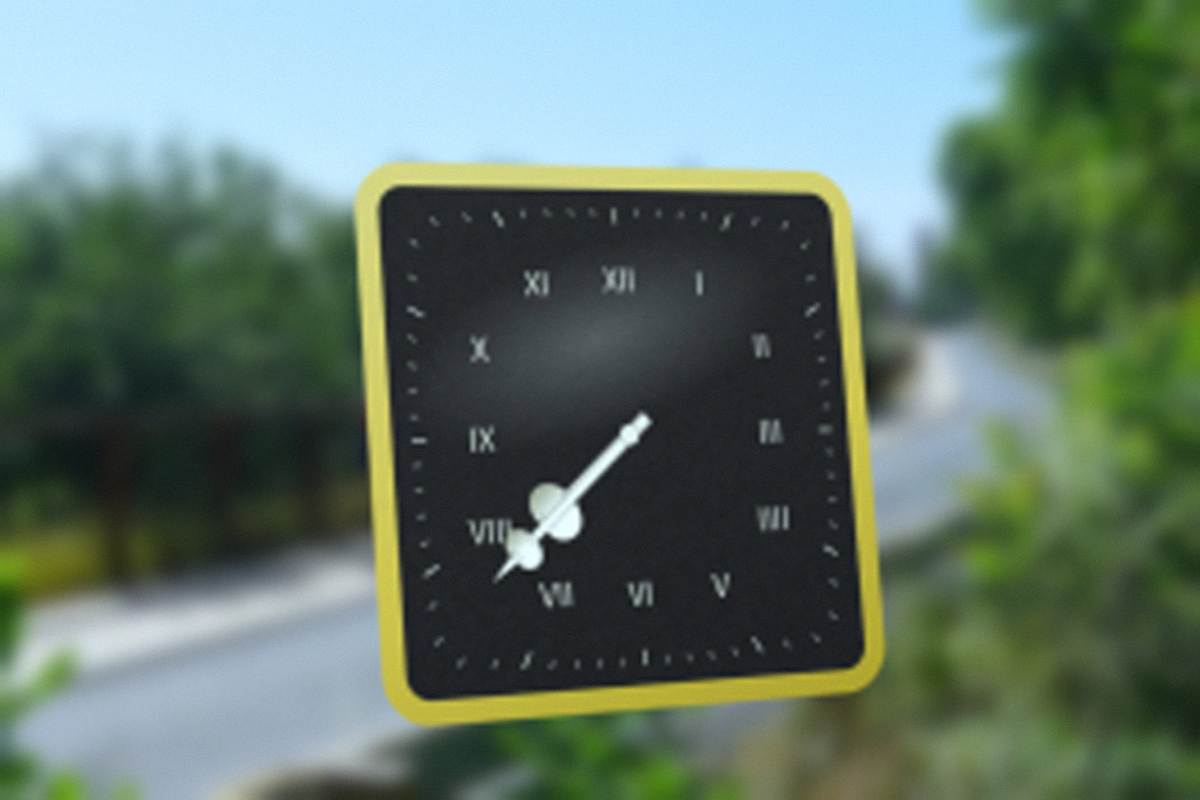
7:38
